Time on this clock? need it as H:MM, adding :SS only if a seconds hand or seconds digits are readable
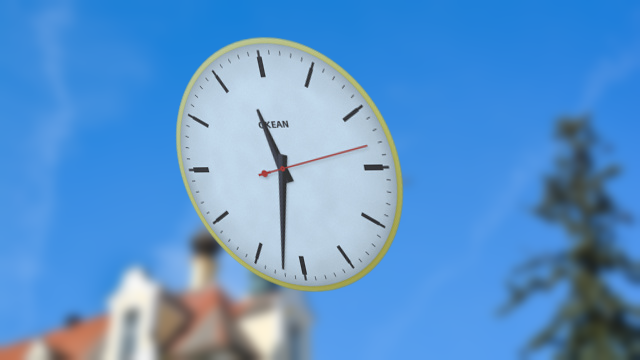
11:32:13
